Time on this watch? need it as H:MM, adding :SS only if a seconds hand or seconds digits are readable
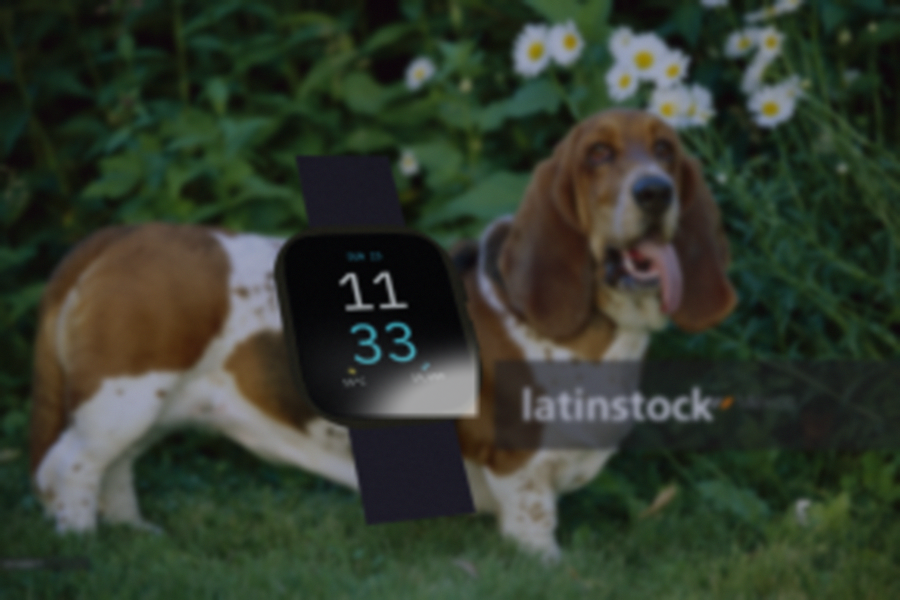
11:33
